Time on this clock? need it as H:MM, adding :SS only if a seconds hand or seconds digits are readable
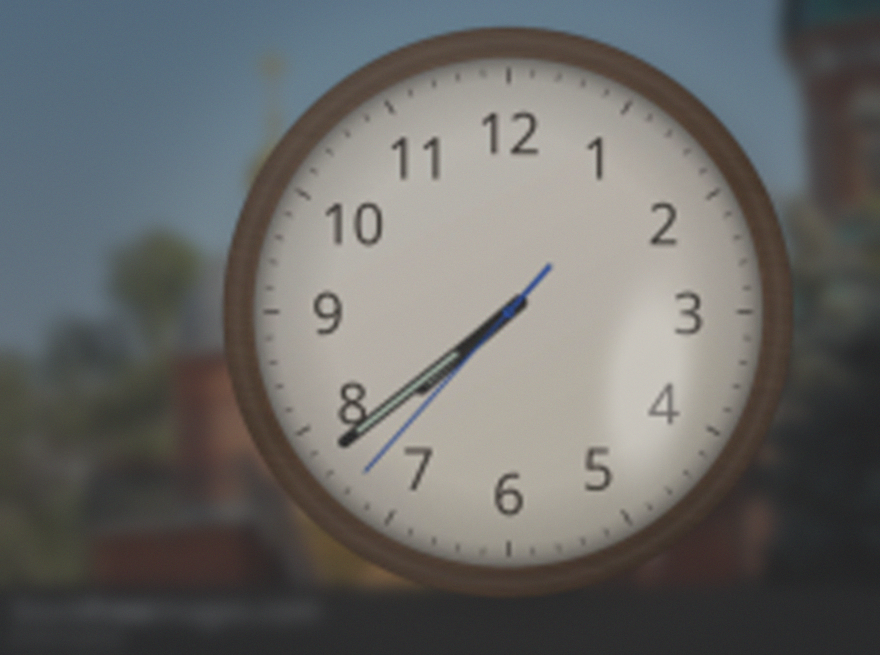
7:38:37
